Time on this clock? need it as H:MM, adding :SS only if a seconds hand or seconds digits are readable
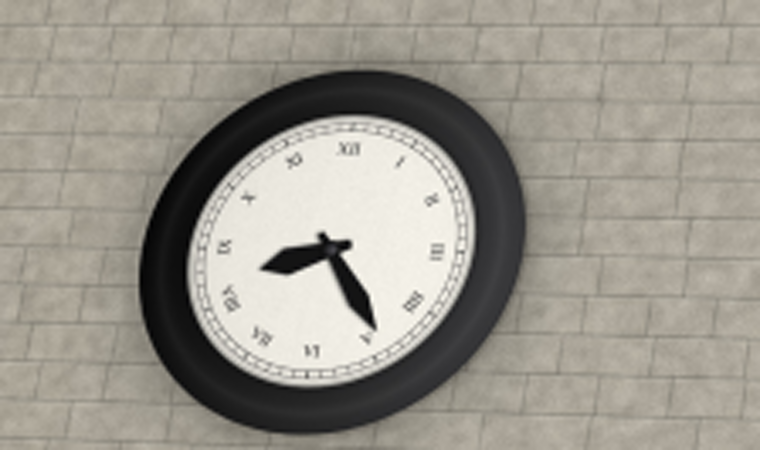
8:24
